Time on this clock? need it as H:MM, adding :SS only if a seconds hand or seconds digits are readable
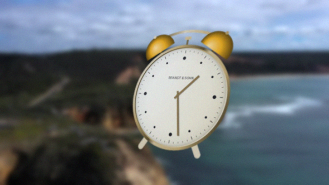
1:28
